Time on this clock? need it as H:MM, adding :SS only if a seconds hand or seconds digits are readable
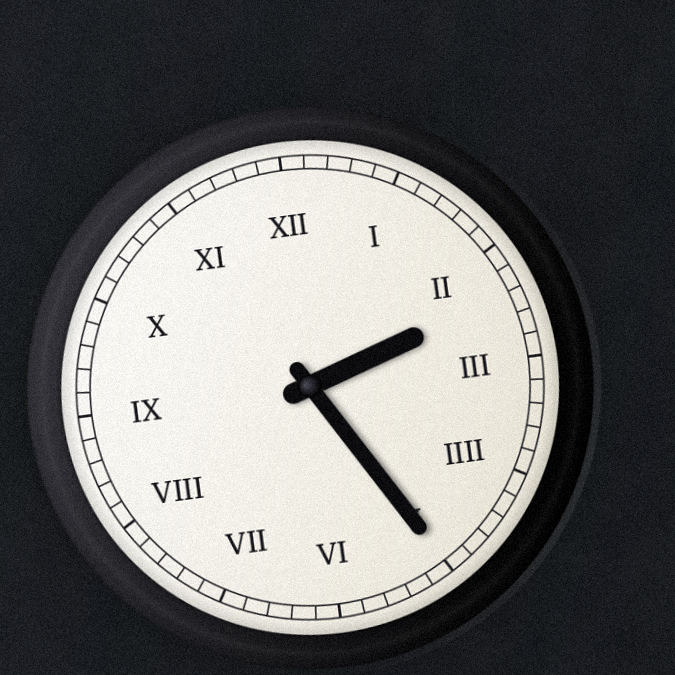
2:25
